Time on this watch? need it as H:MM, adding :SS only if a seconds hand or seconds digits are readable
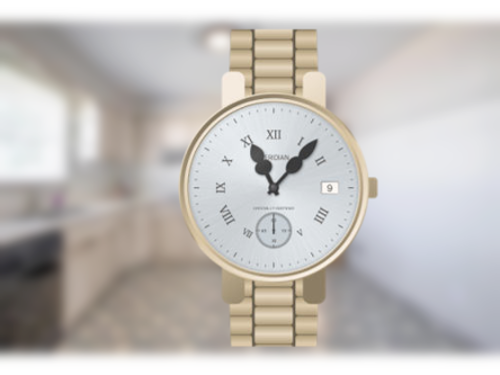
11:07
